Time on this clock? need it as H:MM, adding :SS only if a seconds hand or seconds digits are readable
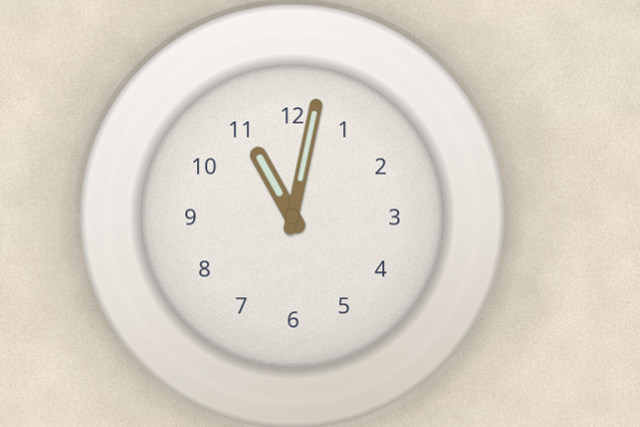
11:02
